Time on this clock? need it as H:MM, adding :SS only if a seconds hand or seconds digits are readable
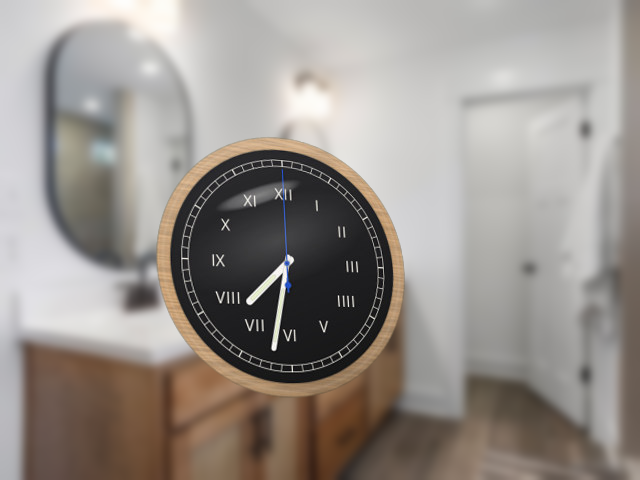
7:32:00
